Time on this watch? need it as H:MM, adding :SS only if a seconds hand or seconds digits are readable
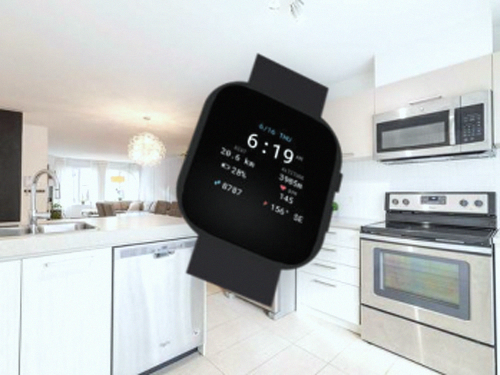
6:19
